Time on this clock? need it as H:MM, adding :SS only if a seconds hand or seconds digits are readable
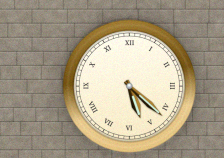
5:22
